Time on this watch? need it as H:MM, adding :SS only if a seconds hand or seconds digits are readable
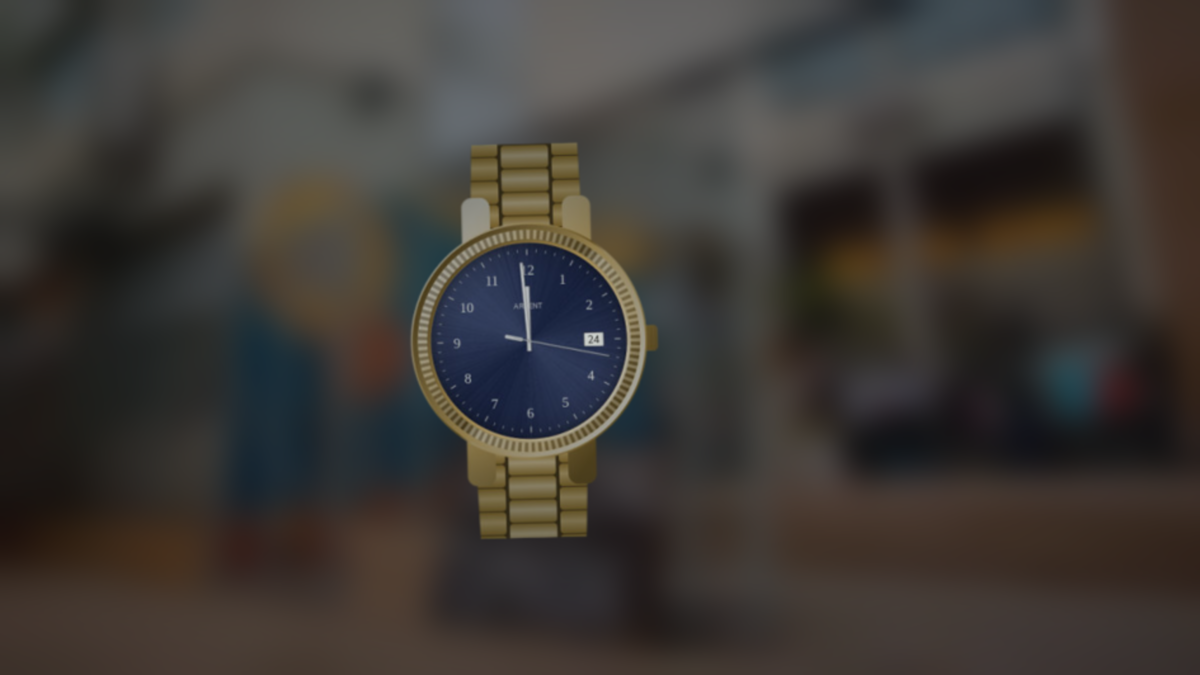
11:59:17
